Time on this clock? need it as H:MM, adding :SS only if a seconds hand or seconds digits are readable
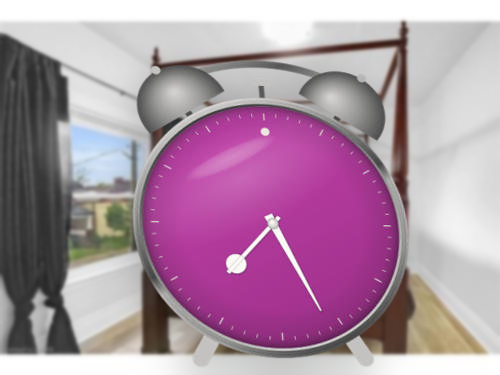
7:26
